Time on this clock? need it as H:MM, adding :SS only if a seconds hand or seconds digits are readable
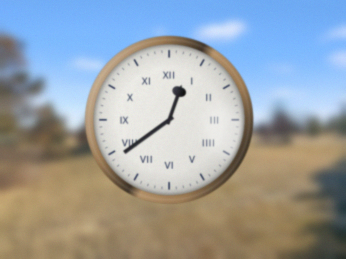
12:39
